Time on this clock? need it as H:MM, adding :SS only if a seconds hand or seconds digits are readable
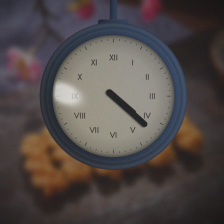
4:22
